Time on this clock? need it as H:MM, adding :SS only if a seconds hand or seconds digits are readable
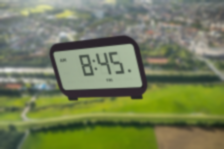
8:45
